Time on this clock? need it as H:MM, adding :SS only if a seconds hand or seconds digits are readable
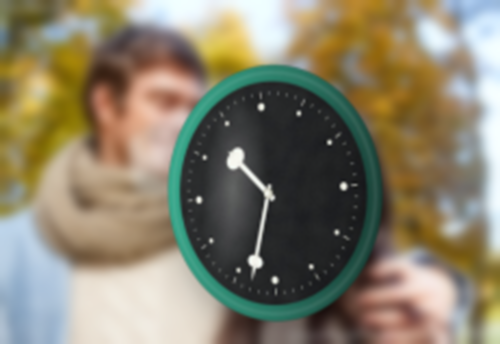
10:33
